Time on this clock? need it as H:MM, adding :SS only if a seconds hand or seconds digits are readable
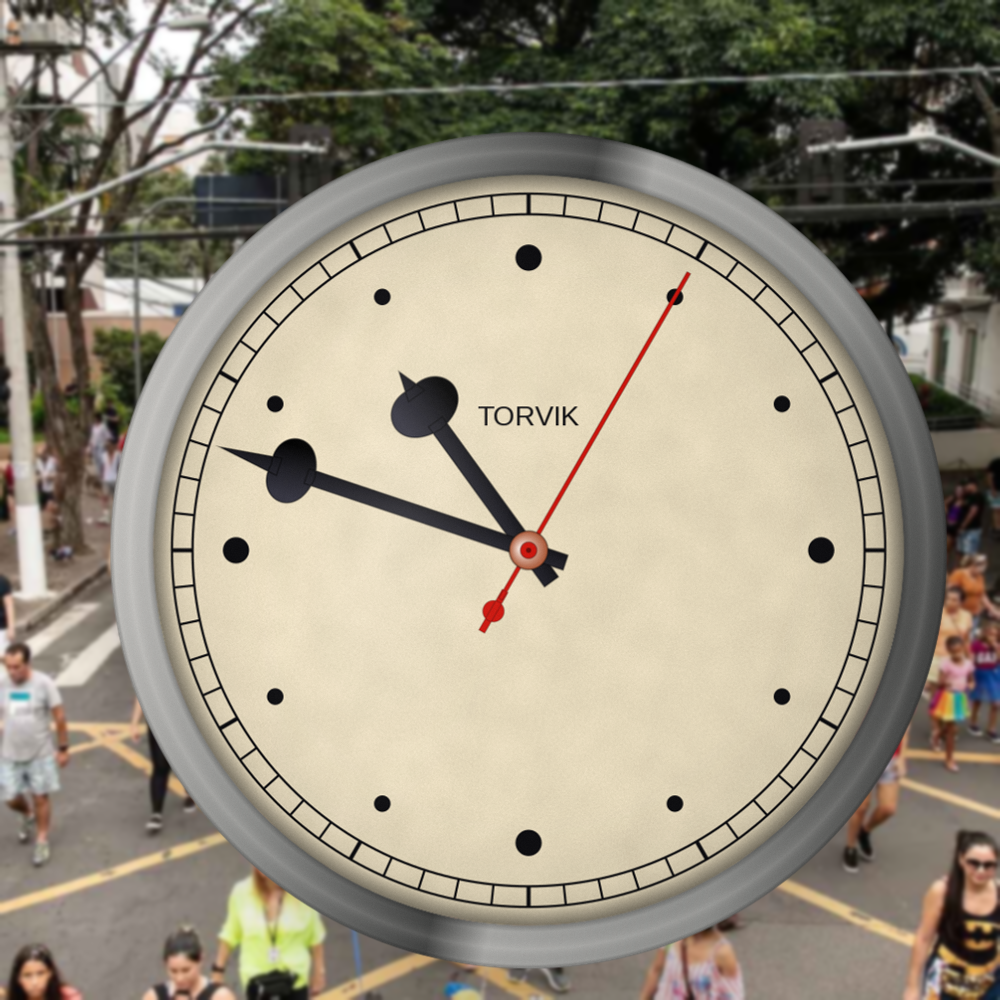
10:48:05
